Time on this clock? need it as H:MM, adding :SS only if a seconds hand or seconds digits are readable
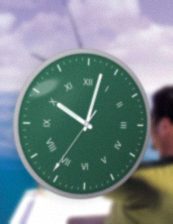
10:02:36
